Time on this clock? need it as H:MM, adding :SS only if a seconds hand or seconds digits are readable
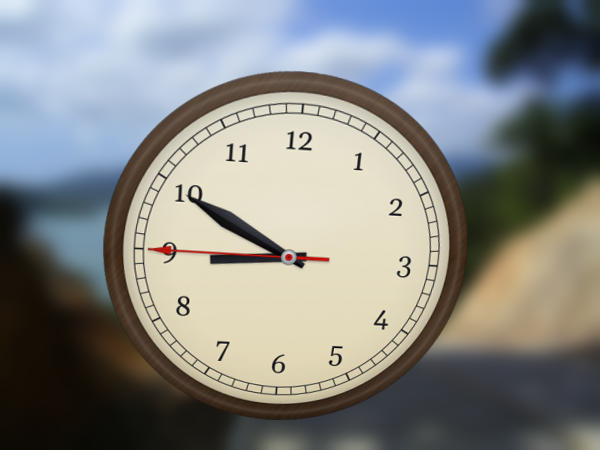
8:49:45
